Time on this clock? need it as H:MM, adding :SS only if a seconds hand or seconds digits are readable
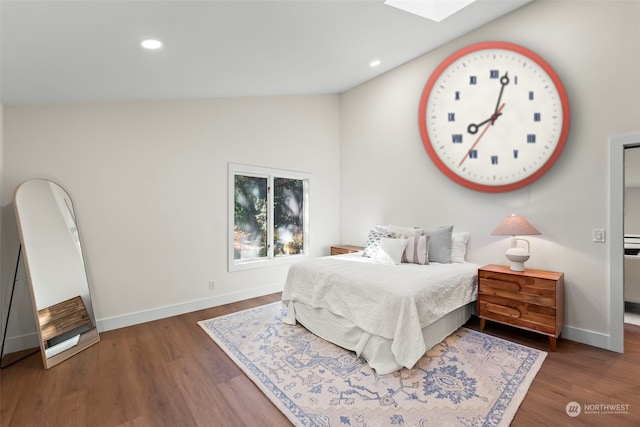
8:02:36
